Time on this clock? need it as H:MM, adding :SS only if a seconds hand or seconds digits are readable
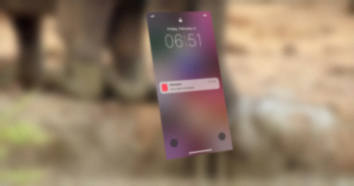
6:51
